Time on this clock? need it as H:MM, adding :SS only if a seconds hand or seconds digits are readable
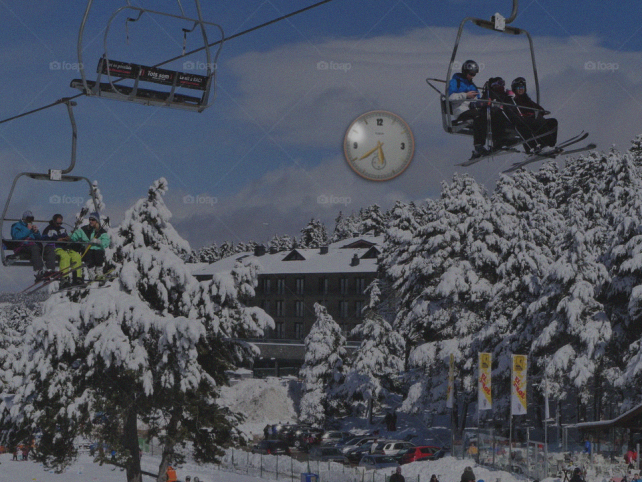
5:39
